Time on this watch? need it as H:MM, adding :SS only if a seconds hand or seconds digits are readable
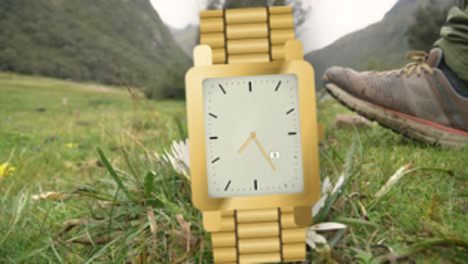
7:25
